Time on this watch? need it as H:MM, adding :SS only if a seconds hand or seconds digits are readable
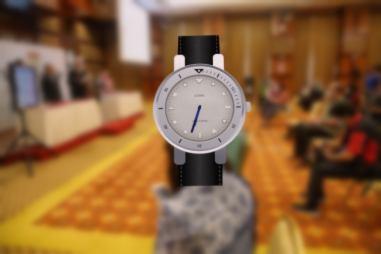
6:33
